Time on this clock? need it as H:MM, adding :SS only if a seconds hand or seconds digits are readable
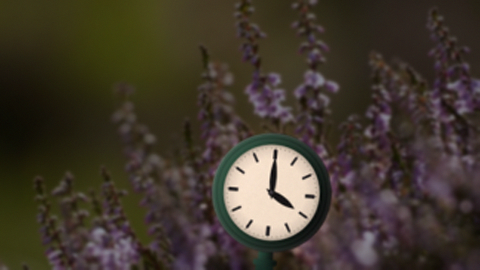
4:00
